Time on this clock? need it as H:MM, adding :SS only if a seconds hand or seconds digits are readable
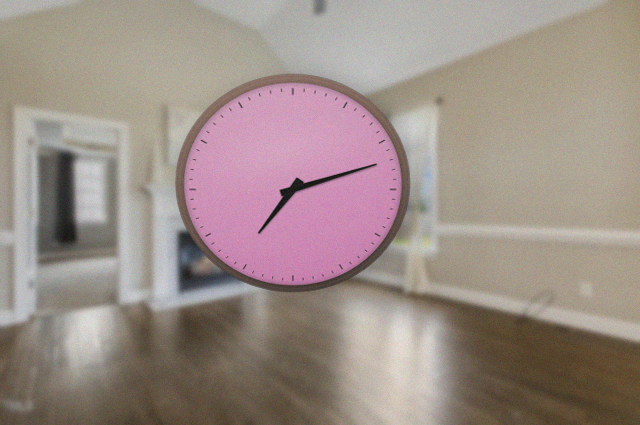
7:12
